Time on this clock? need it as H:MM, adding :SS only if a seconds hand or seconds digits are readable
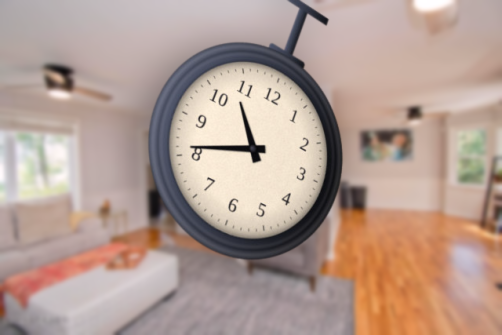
10:41
